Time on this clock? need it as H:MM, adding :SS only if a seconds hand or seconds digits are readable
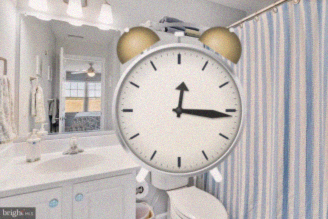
12:16
